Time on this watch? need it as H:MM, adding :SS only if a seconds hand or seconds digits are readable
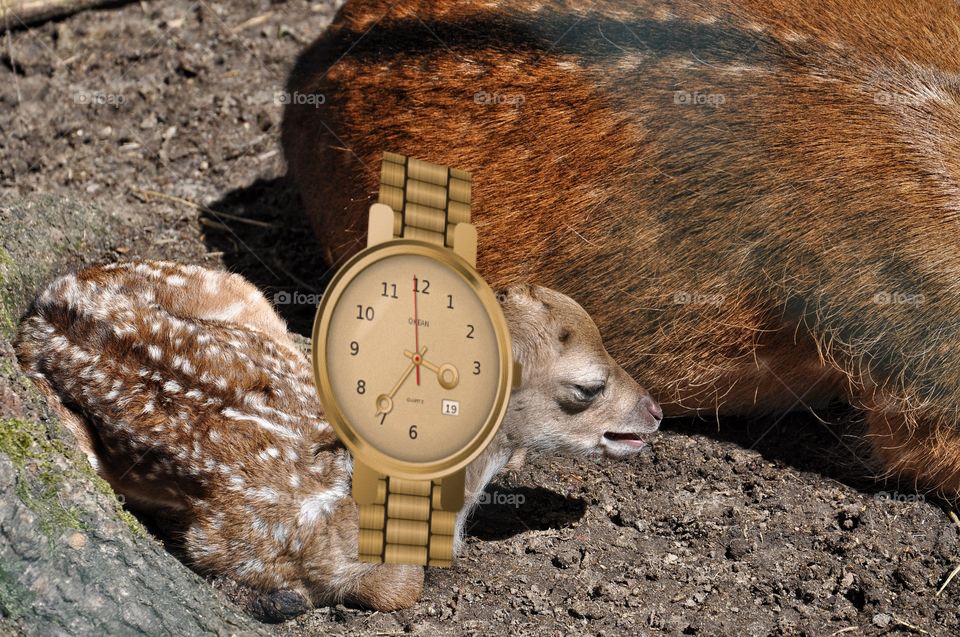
3:35:59
